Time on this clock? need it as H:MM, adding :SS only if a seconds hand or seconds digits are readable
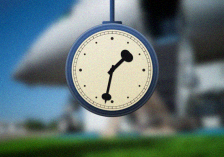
1:32
